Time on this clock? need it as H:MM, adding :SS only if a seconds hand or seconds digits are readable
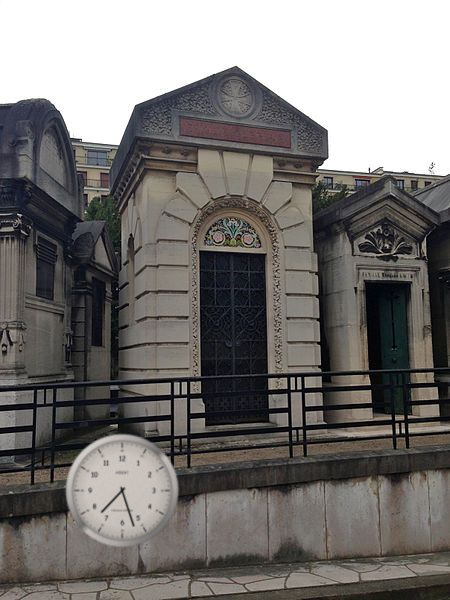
7:27
